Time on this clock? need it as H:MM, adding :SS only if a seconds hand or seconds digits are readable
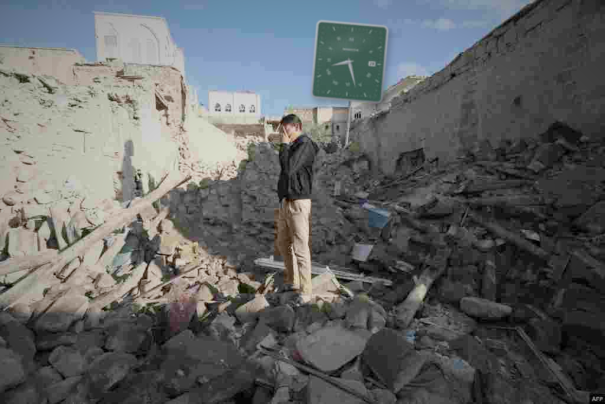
8:27
